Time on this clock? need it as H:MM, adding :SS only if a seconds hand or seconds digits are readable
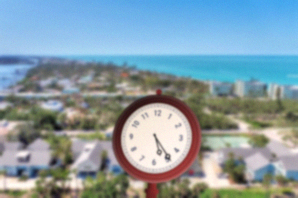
5:24
